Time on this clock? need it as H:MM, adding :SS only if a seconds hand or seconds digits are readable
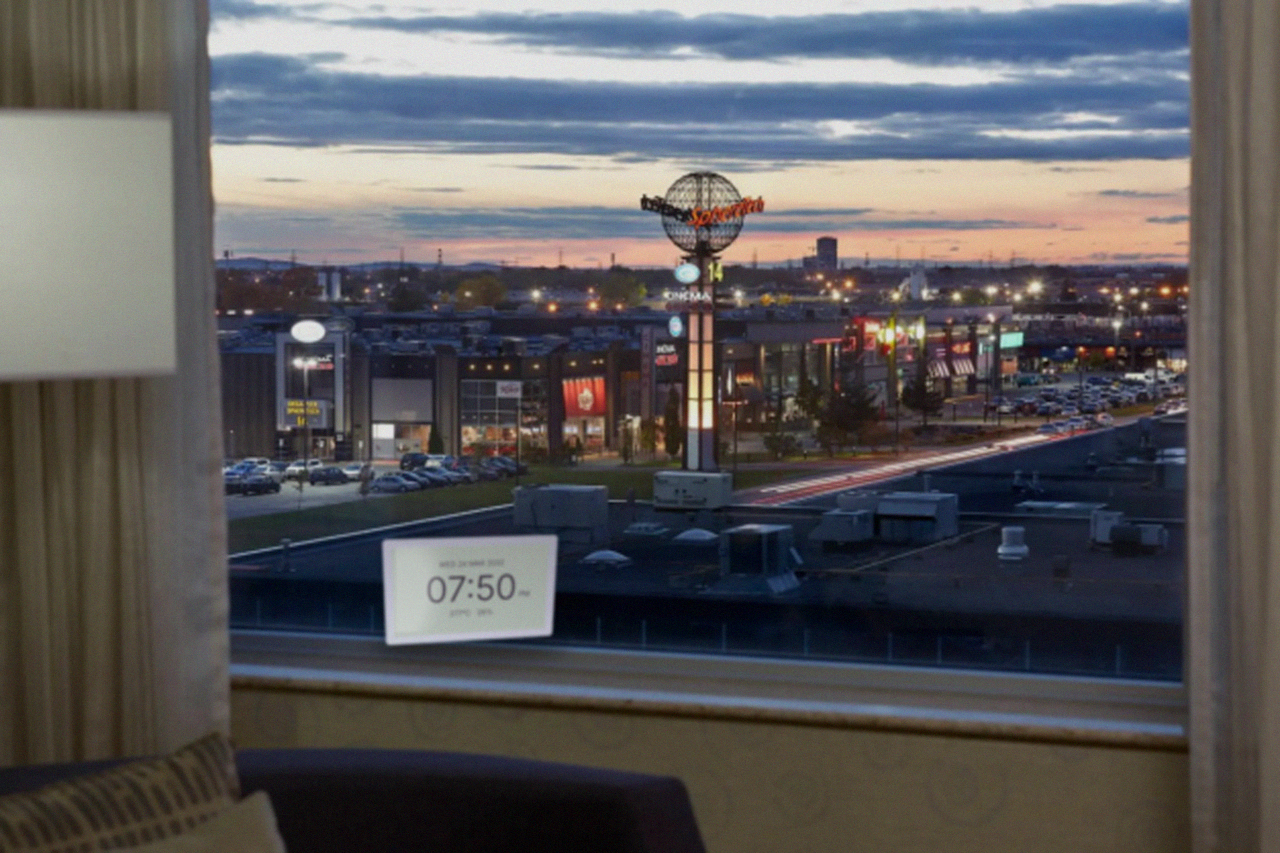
7:50
